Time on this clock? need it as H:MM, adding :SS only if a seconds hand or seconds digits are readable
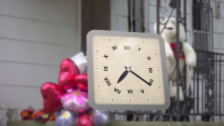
7:21
